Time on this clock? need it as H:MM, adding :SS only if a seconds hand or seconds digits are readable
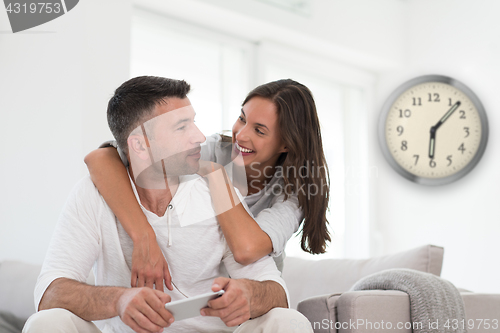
6:07
